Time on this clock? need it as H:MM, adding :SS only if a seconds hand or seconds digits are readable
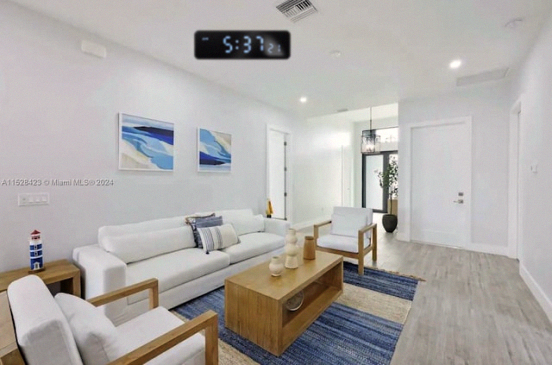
5:37:21
